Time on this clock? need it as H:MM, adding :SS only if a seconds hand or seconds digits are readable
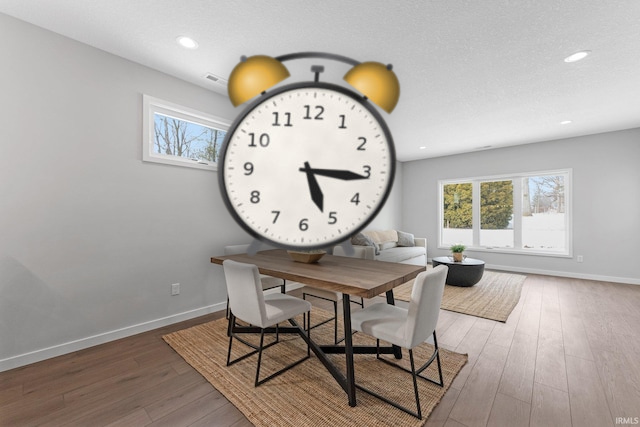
5:16
